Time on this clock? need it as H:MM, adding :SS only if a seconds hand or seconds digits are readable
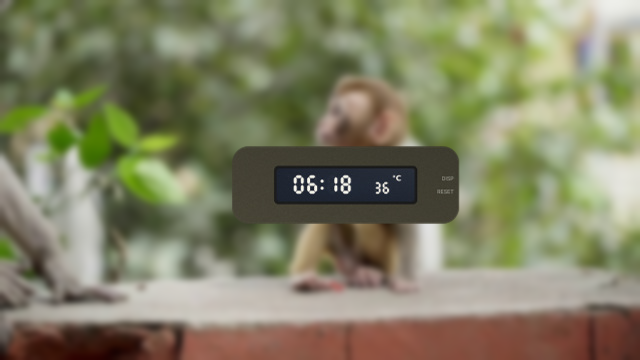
6:18
